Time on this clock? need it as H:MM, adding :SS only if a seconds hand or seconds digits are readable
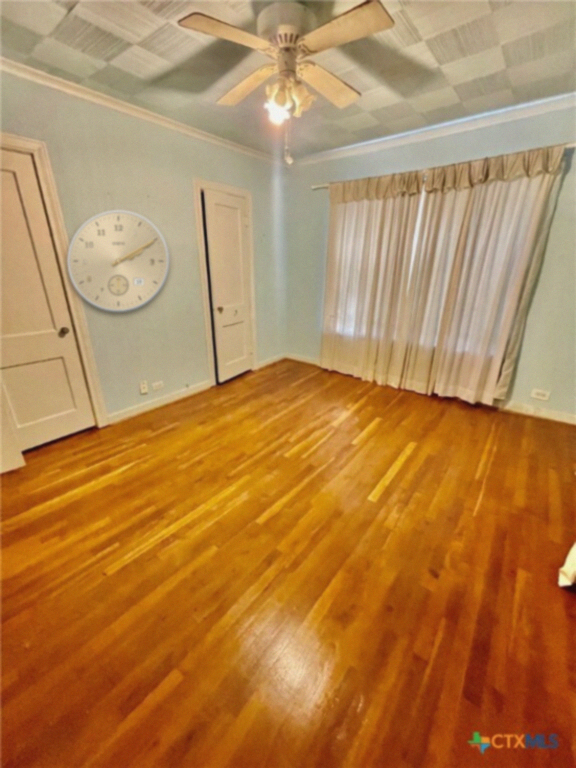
2:10
